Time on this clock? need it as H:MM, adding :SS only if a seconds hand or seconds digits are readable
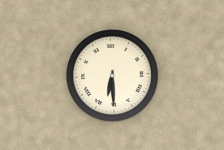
6:30
